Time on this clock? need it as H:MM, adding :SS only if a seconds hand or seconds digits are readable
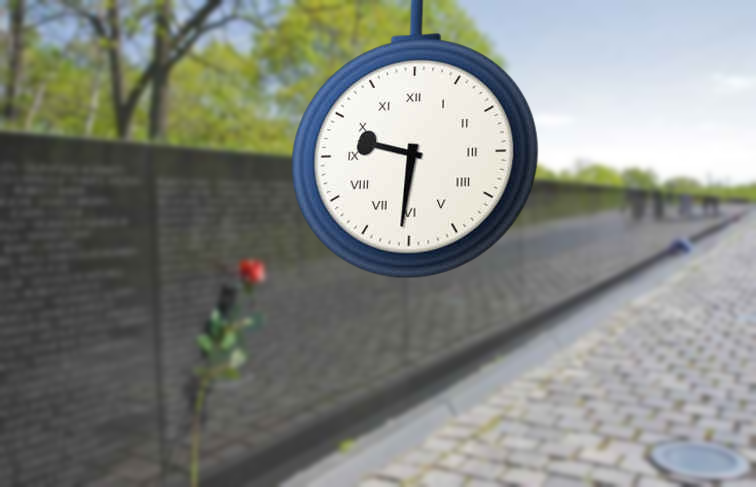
9:31
